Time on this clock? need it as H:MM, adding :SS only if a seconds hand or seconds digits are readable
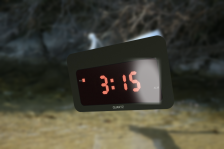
3:15
